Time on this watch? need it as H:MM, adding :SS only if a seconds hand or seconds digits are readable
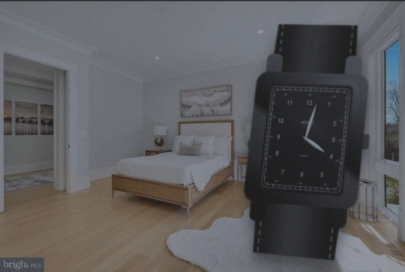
4:02
